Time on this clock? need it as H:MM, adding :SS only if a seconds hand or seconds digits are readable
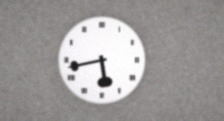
5:43
